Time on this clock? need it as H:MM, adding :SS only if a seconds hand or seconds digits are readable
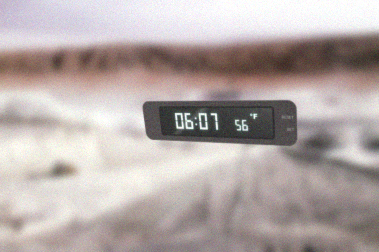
6:07
